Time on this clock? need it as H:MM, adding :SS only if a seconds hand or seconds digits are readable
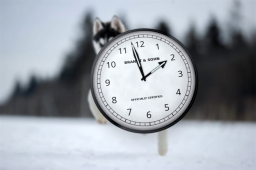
1:58
